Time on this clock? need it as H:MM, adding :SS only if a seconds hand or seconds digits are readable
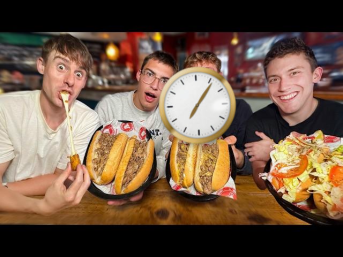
7:06
